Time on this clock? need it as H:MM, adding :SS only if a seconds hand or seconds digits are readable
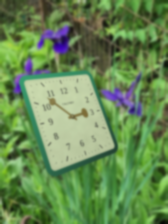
2:53
